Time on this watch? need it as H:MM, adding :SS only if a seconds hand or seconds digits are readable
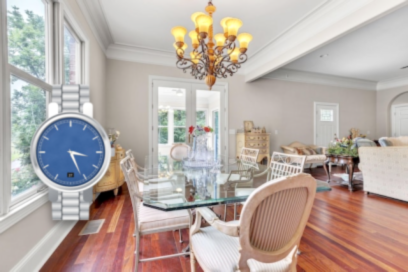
3:26
